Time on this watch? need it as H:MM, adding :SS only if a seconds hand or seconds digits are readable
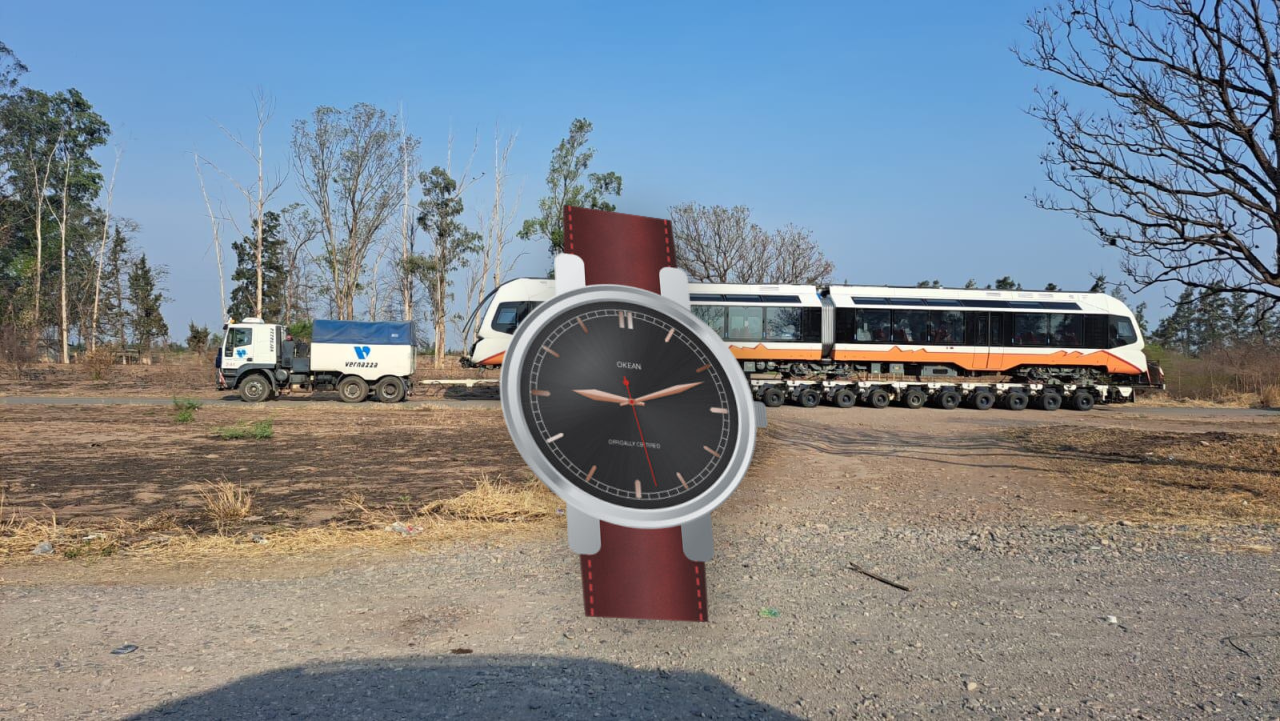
9:11:28
